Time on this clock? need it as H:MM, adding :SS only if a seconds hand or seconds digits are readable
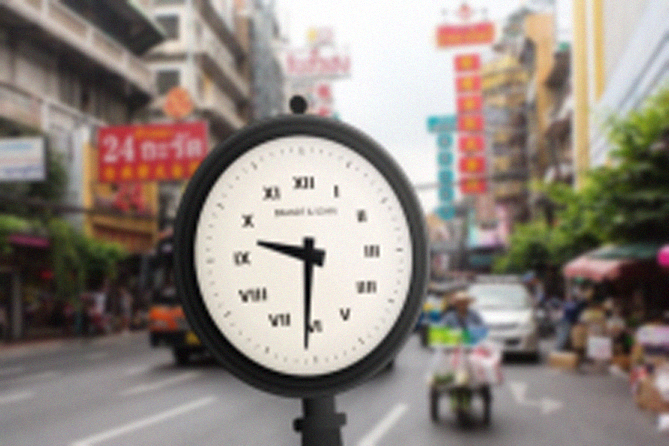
9:31
